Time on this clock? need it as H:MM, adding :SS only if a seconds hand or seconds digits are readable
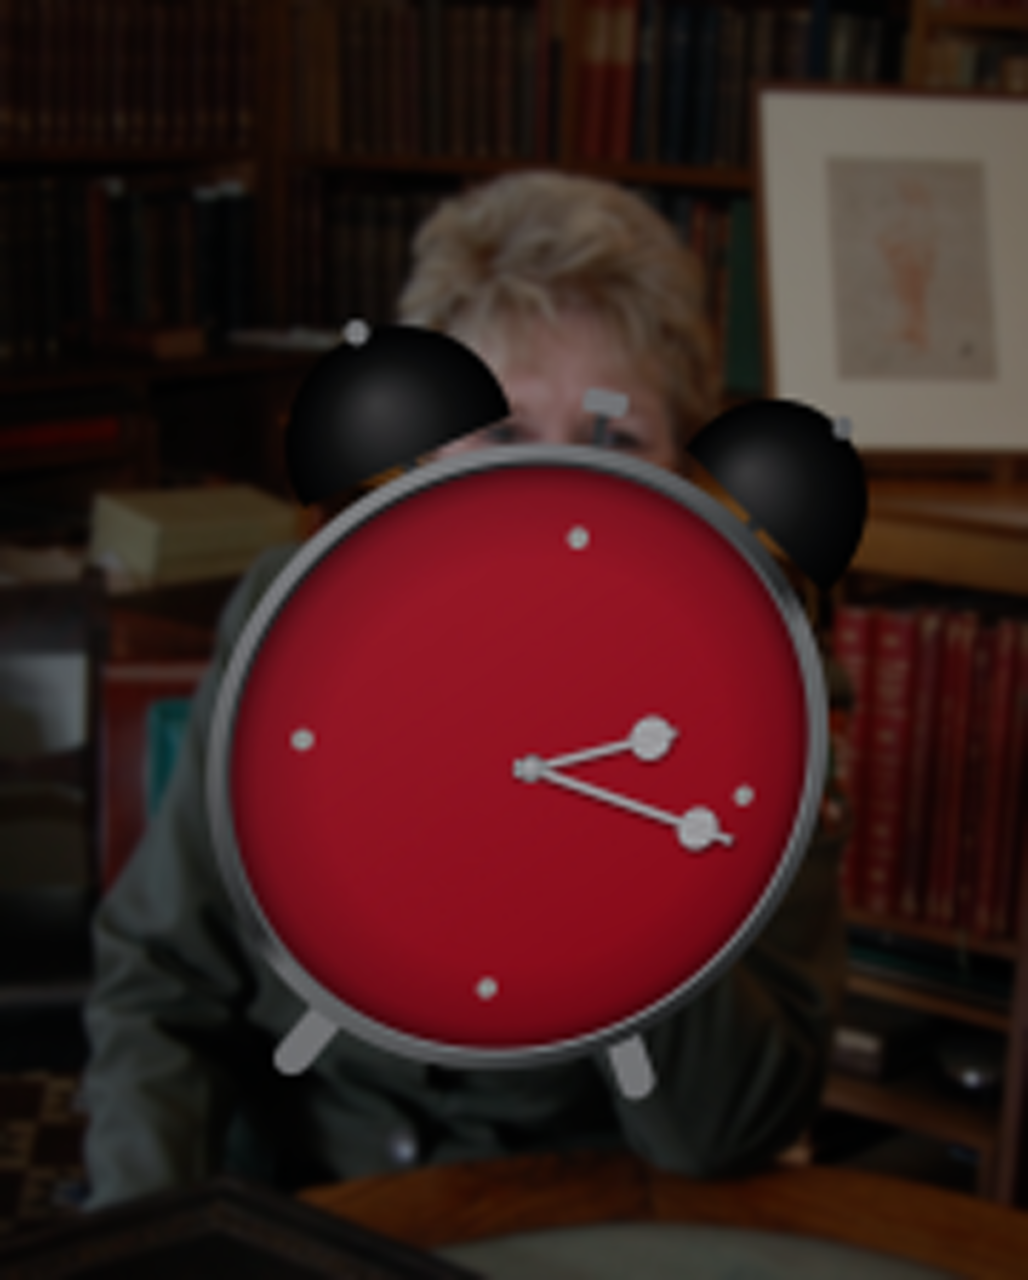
2:17
